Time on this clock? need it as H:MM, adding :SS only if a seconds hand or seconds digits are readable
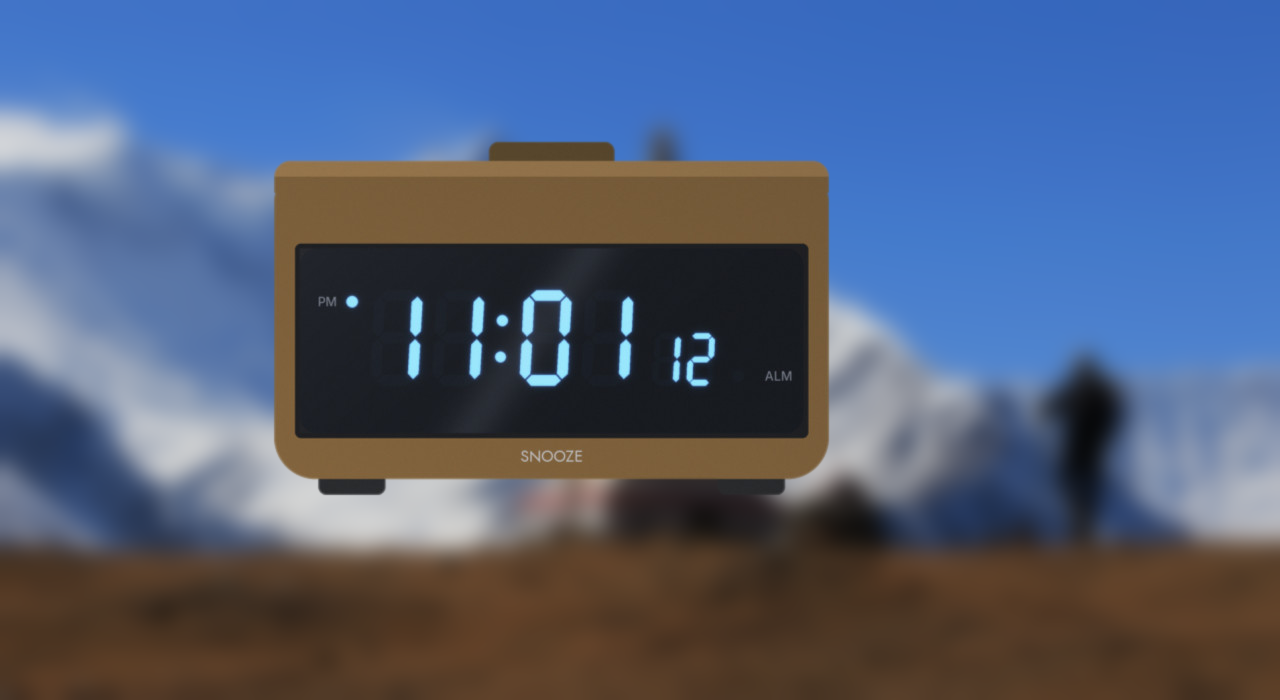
11:01:12
